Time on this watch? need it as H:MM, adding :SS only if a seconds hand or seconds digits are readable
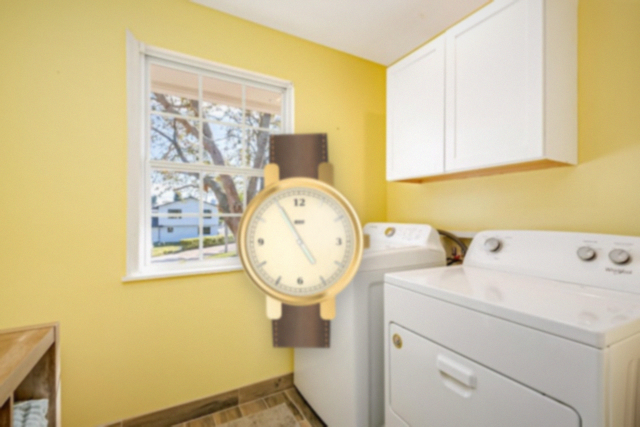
4:55
